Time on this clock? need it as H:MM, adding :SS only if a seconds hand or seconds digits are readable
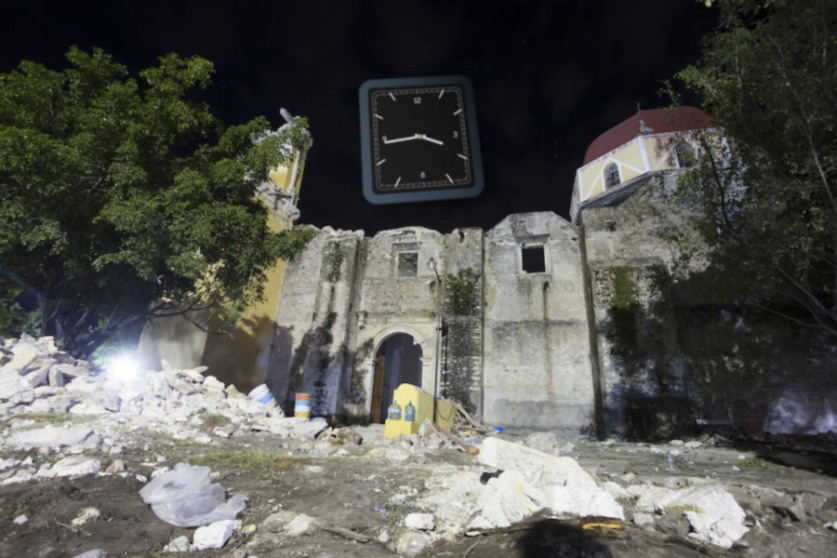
3:44
